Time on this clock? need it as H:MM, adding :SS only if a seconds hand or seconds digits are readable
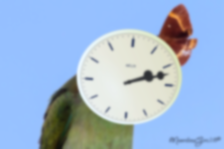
2:12
